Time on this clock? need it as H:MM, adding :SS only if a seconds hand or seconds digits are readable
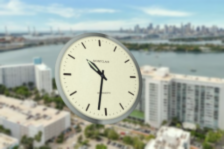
10:32
